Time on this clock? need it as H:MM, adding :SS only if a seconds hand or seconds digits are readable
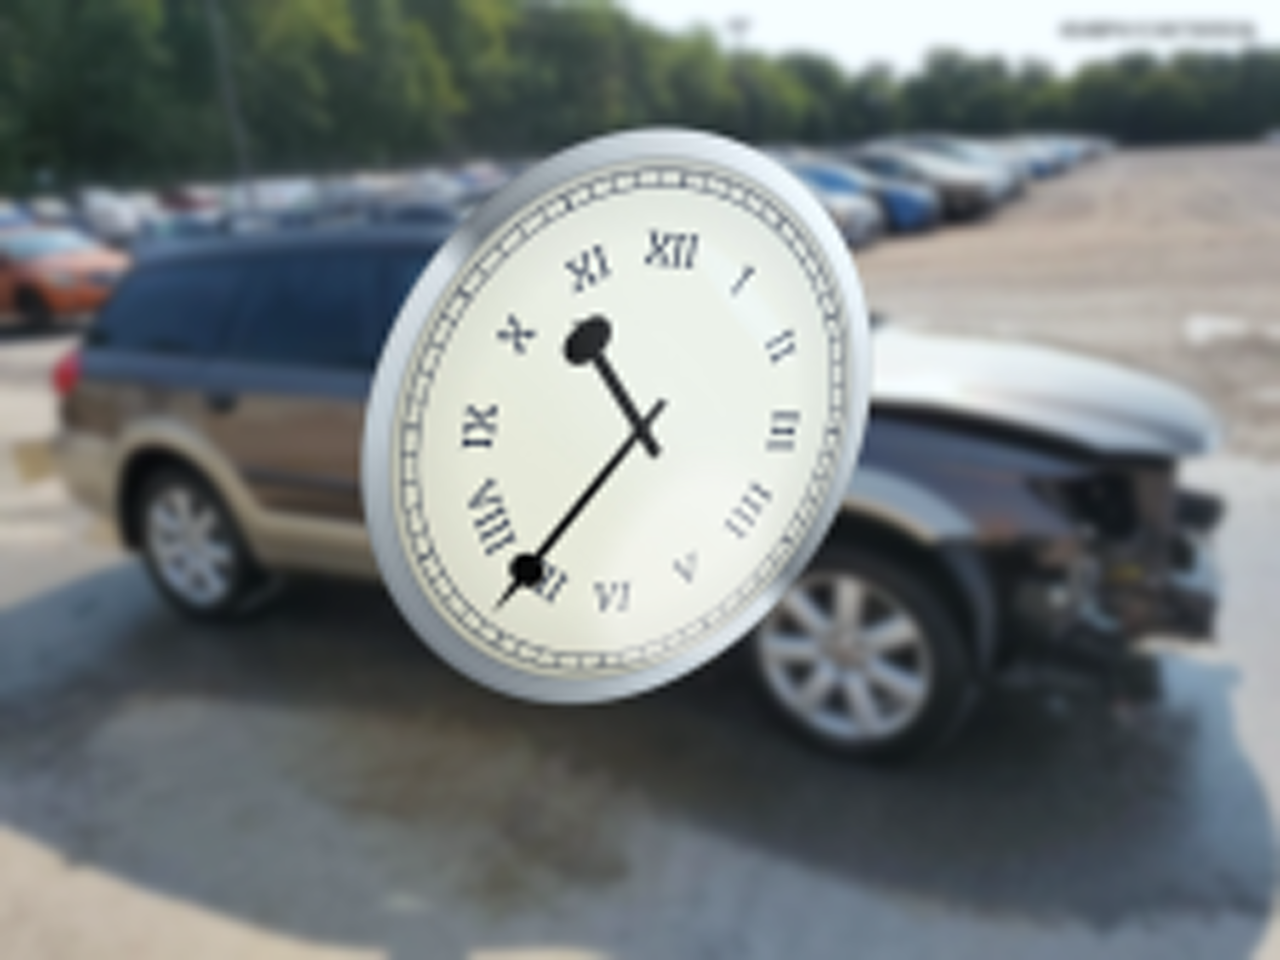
10:36
